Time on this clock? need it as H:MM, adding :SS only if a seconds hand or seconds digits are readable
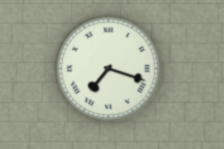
7:18
